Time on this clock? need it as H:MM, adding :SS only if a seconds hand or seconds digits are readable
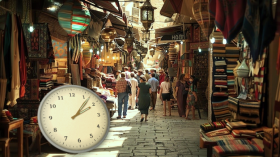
2:07
